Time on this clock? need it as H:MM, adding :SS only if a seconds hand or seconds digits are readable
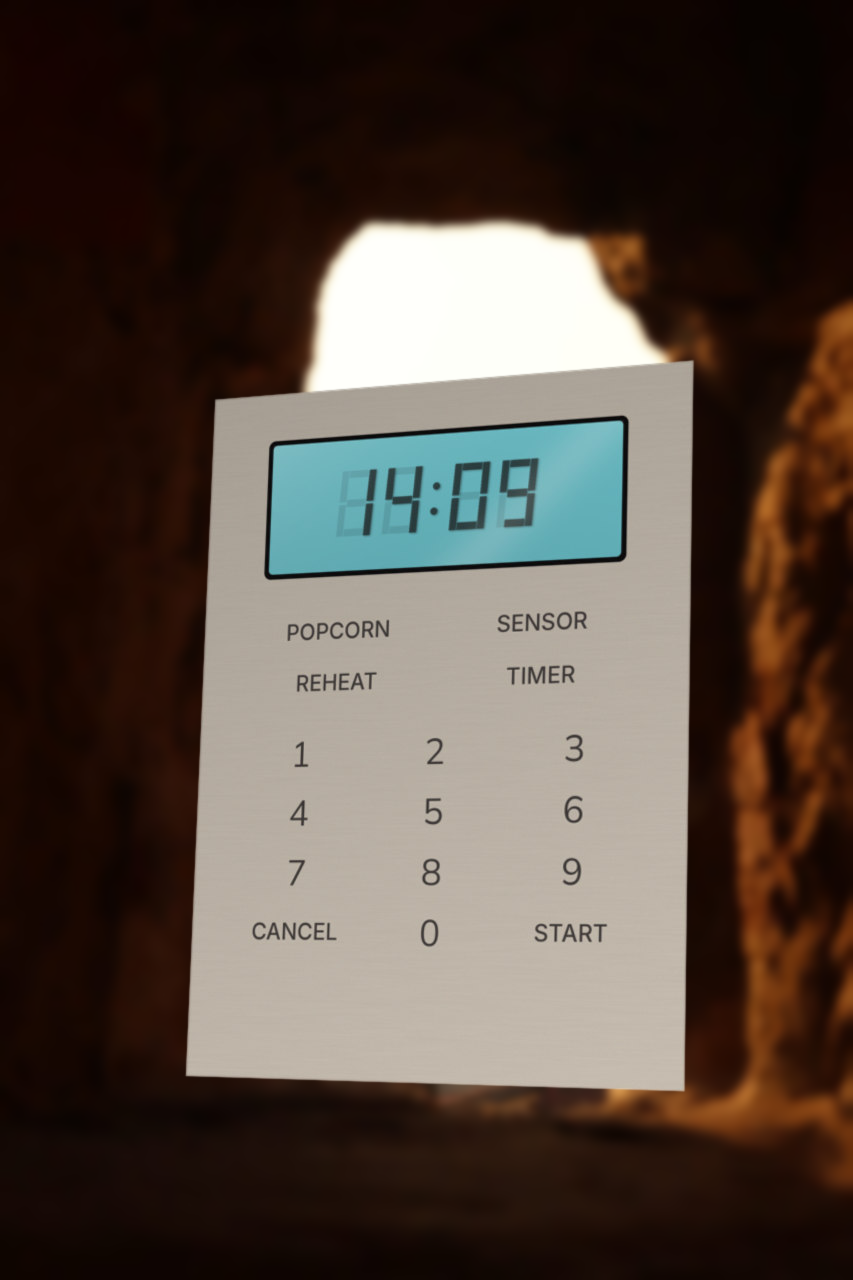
14:09
